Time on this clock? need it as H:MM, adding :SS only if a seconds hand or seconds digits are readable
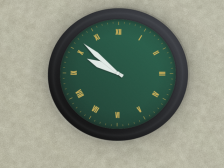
9:52
